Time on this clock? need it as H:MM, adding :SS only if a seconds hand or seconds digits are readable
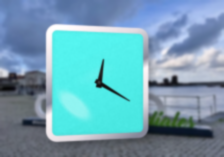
12:20
